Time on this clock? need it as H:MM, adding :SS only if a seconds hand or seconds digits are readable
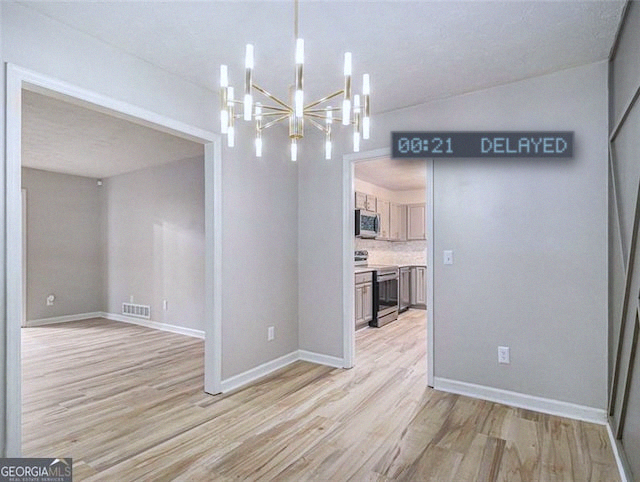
0:21
